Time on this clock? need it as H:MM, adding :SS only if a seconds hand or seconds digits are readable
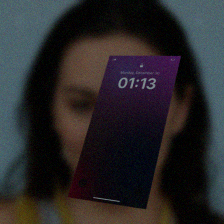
1:13
